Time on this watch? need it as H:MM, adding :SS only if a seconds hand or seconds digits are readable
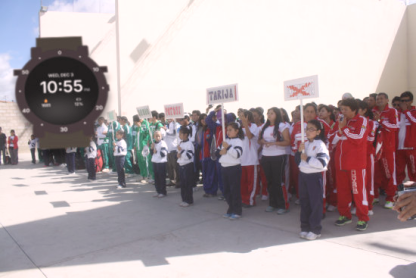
10:55
